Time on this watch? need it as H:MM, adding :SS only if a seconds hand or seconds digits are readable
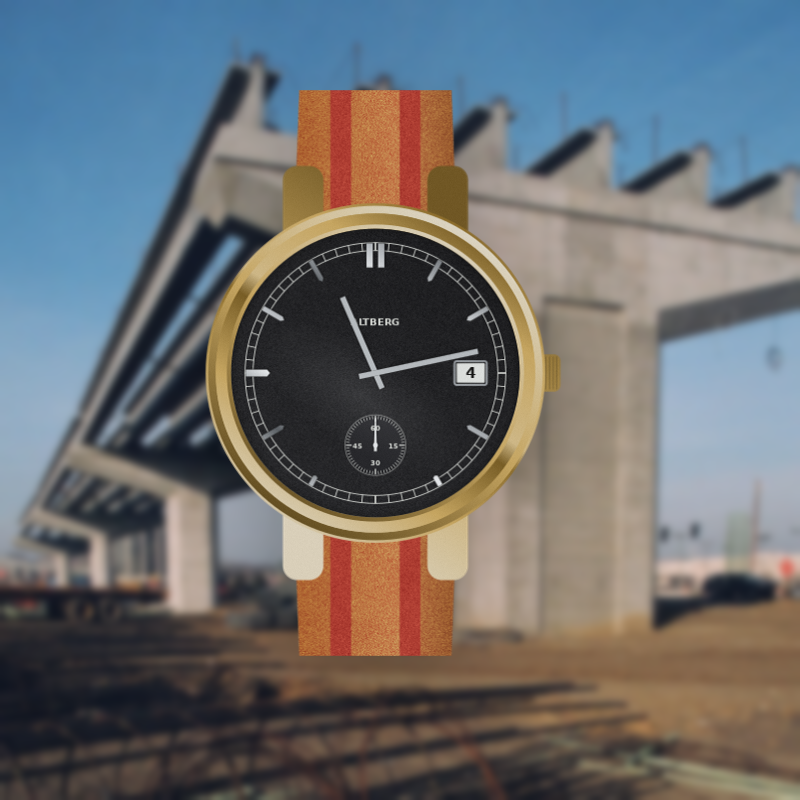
11:13
